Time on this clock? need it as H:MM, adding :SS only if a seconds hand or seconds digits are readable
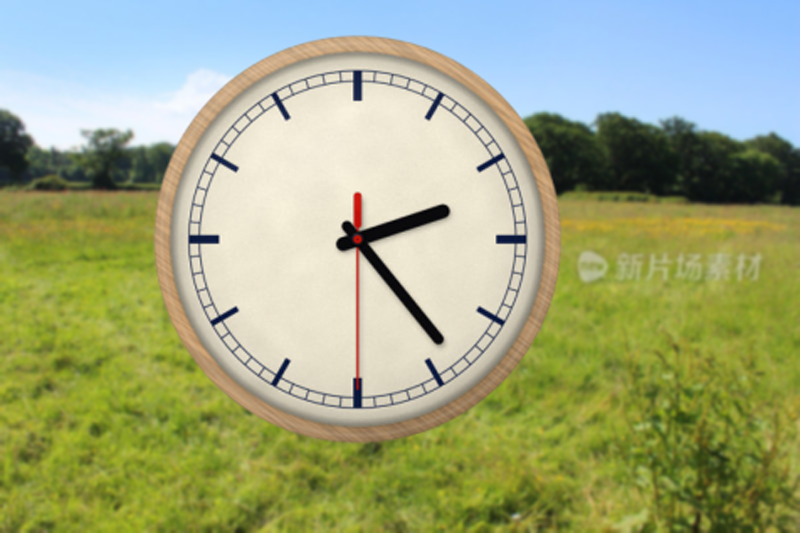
2:23:30
